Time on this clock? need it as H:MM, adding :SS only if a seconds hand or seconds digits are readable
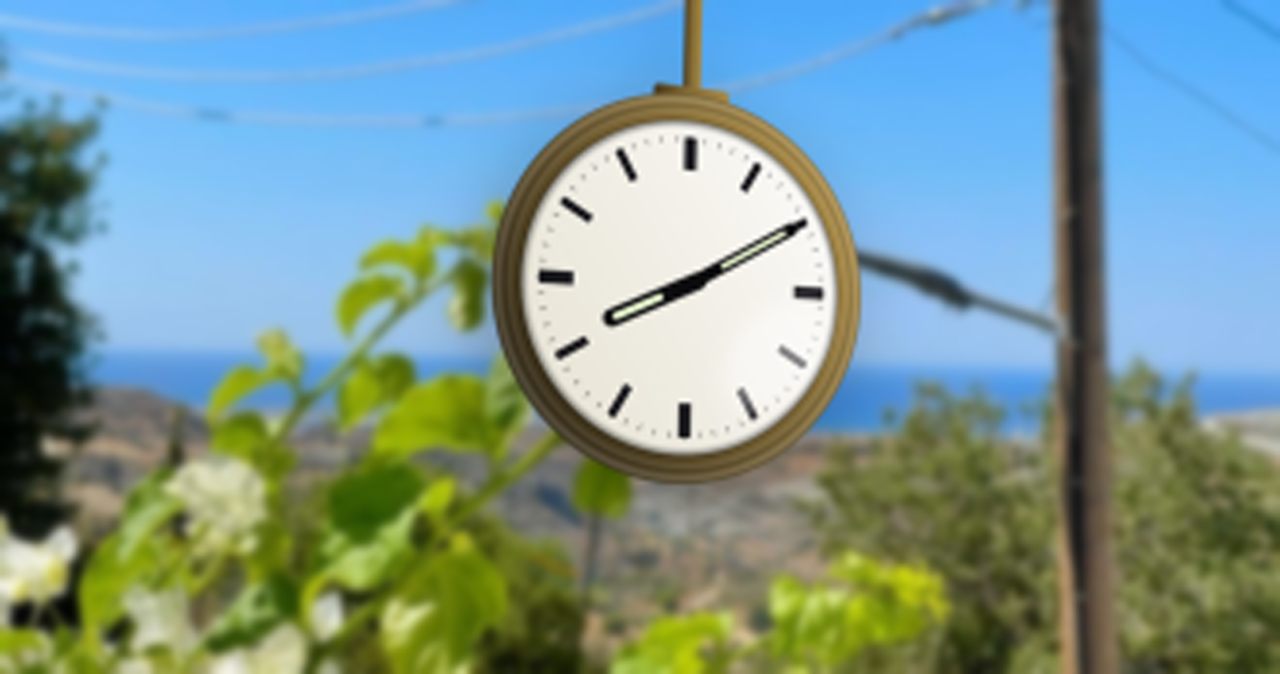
8:10
